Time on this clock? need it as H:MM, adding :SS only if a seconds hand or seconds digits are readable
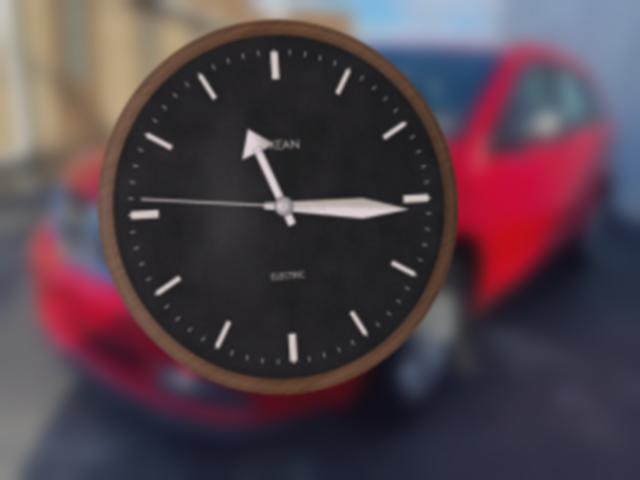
11:15:46
